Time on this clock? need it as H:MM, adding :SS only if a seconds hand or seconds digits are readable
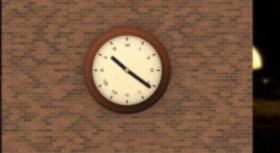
10:21
